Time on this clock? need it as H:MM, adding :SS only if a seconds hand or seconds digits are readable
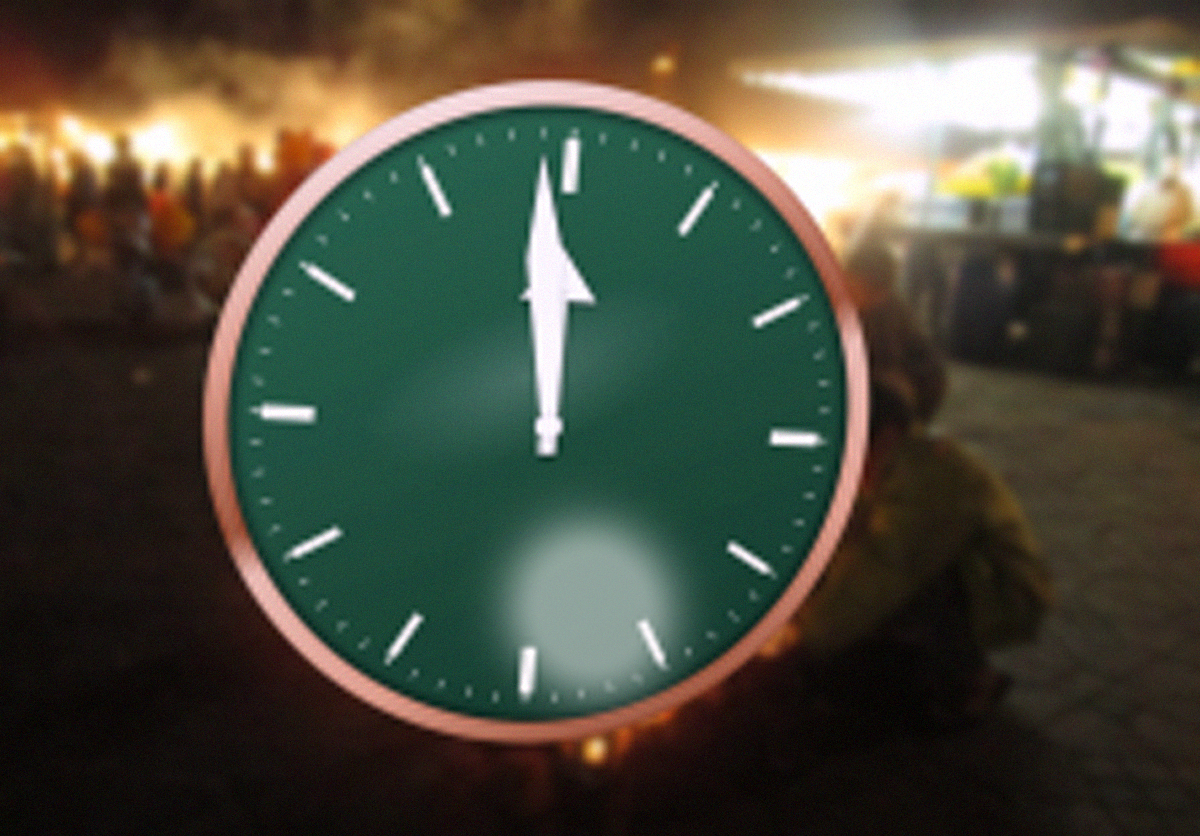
11:59
